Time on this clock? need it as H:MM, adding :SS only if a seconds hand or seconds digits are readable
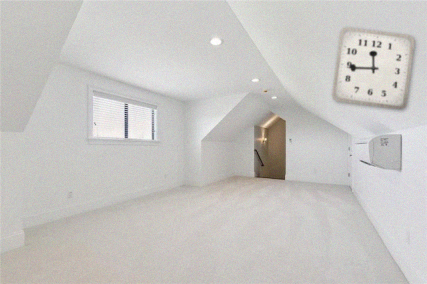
11:44
